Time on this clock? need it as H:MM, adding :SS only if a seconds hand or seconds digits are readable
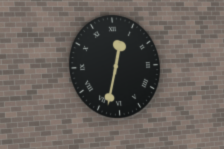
12:33
